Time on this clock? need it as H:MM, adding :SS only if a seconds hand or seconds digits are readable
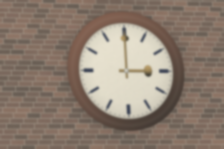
3:00
